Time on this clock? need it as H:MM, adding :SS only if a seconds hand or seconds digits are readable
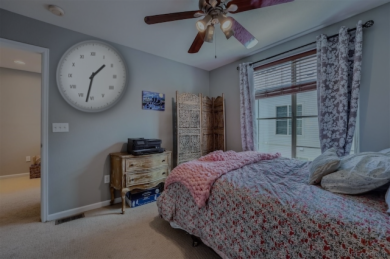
1:32
